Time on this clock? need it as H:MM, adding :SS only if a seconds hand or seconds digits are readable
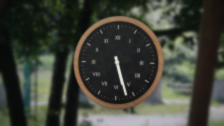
5:27
